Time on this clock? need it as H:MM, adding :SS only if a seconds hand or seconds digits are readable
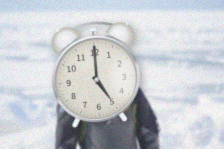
5:00
